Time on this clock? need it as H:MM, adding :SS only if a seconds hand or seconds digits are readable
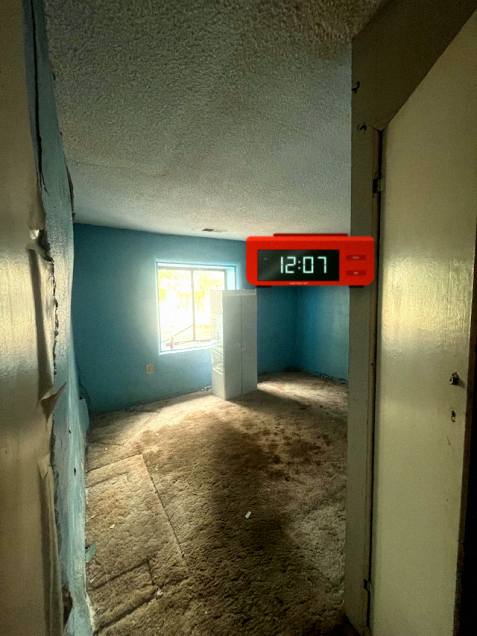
12:07
